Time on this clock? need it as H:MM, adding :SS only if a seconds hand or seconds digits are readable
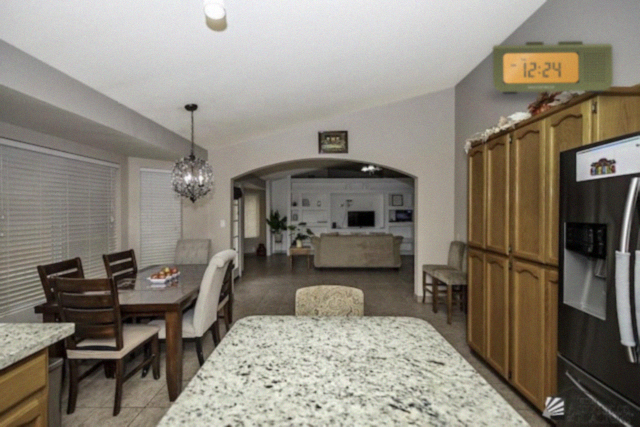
12:24
